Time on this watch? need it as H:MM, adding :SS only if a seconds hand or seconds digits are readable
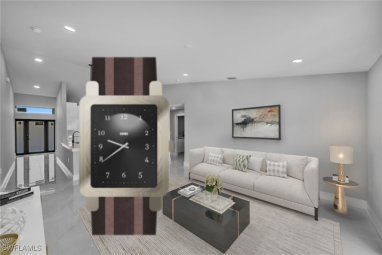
9:39
